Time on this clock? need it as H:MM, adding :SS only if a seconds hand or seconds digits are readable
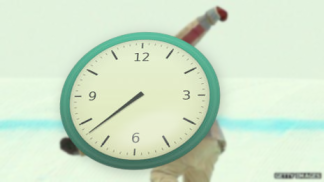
7:38
